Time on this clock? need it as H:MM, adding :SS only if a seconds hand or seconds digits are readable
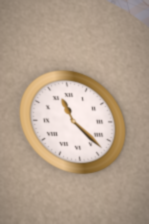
11:23
